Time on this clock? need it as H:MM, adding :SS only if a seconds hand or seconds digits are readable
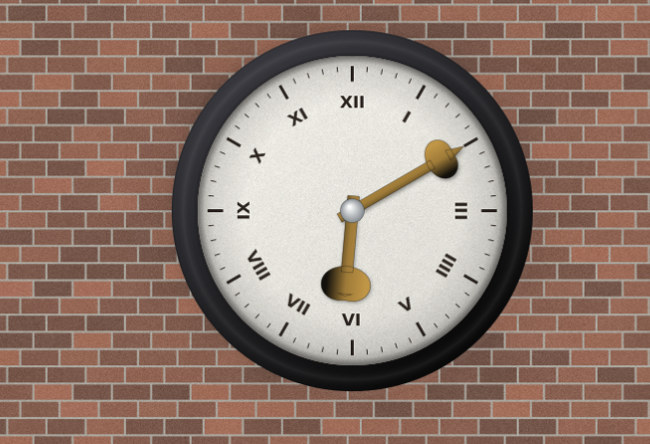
6:10
